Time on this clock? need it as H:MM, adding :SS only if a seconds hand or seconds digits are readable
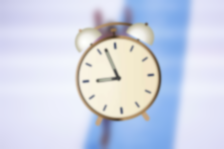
8:57
